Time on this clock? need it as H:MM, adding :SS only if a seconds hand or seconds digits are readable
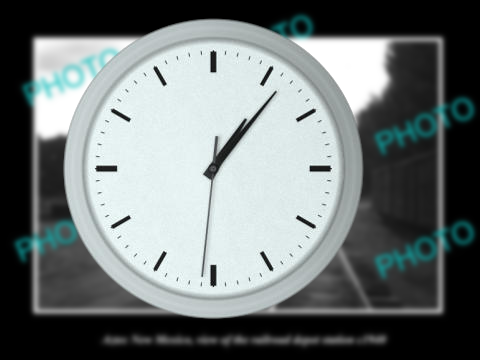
1:06:31
